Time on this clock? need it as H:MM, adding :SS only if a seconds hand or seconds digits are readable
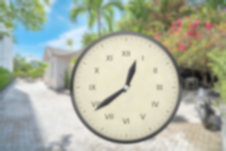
12:39
